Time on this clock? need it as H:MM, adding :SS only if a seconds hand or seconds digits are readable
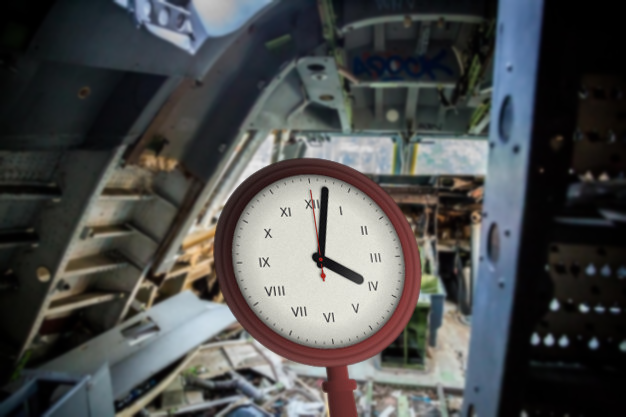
4:02:00
